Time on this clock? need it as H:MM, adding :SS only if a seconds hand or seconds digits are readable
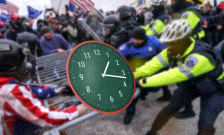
1:17
